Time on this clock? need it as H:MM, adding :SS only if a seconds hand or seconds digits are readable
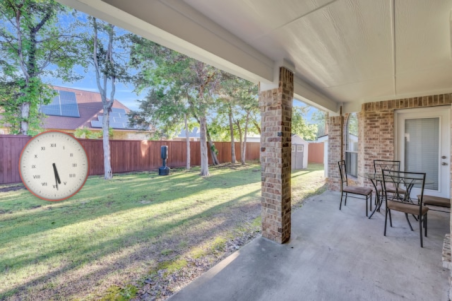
5:29
